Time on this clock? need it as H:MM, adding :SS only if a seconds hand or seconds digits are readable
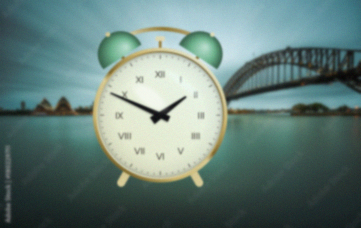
1:49
